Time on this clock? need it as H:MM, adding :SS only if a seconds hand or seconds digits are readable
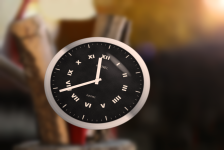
11:39
